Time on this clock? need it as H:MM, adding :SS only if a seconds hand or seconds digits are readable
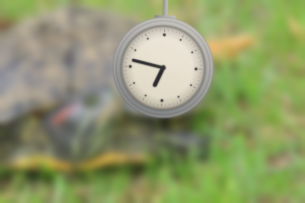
6:47
